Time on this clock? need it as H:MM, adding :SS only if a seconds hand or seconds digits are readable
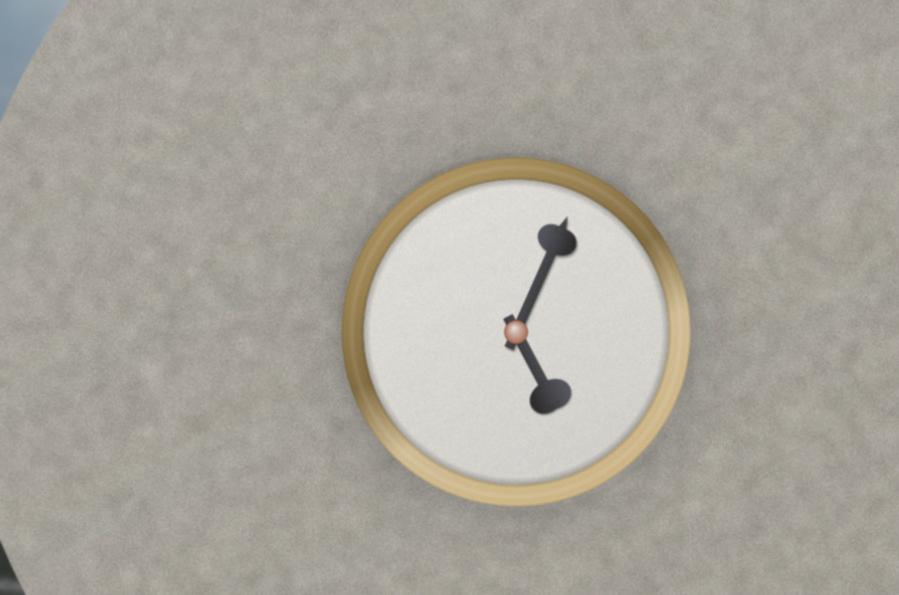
5:04
